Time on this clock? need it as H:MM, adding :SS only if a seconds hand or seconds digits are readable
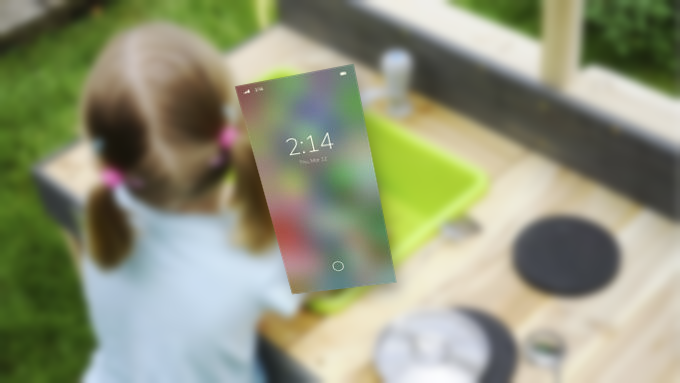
2:14
